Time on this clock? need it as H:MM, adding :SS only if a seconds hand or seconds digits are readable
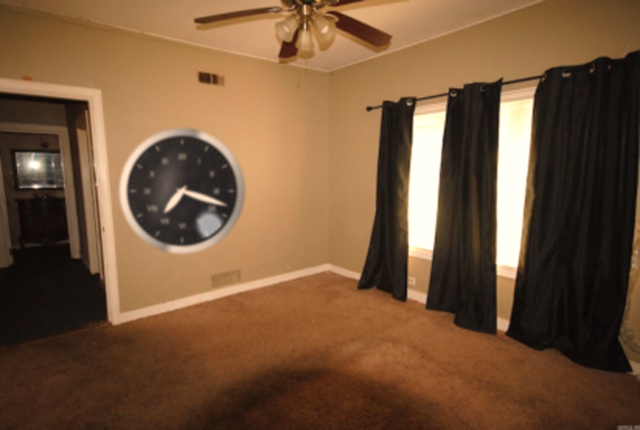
7:18
